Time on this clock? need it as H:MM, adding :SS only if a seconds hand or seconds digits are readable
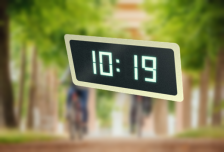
10:19
